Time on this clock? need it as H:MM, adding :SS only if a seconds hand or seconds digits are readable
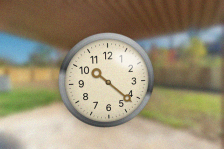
10:22
